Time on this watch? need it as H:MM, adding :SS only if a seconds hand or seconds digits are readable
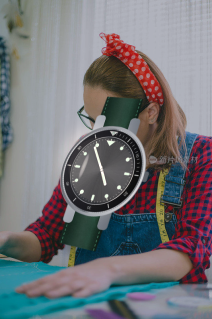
4:54
